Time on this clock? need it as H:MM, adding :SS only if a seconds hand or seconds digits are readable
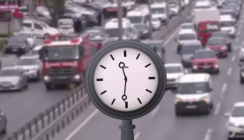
11:31
